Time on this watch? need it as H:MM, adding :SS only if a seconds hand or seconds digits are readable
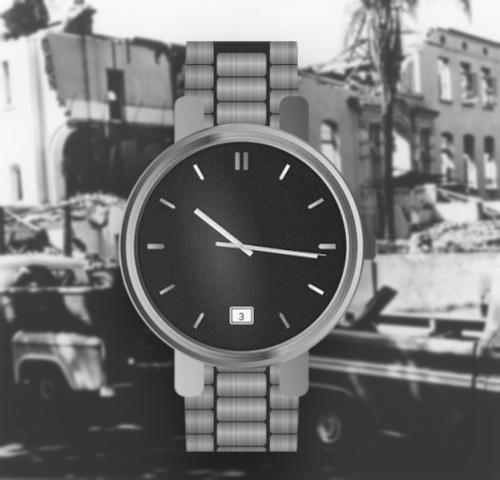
10:16:16
